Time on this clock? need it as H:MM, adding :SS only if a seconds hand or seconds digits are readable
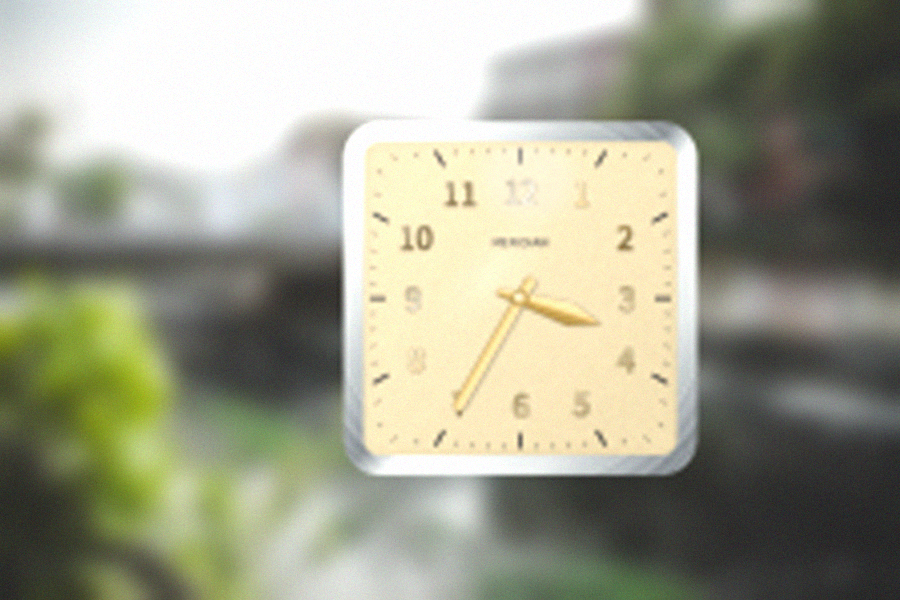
3:35
